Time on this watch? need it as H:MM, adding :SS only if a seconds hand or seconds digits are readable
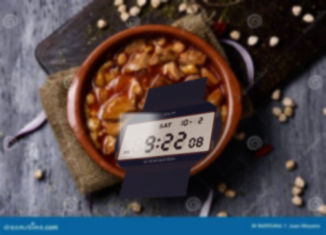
9:22:08
